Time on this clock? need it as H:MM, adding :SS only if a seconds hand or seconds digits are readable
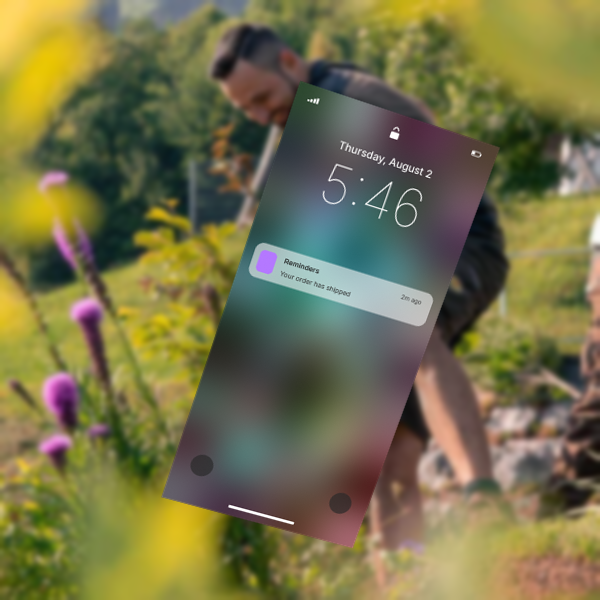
5:46
